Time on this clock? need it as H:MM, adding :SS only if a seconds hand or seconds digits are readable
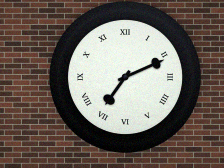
7:11
